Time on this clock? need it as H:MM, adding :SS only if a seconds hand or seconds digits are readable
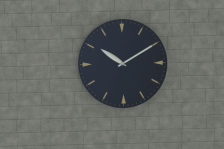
10:10
